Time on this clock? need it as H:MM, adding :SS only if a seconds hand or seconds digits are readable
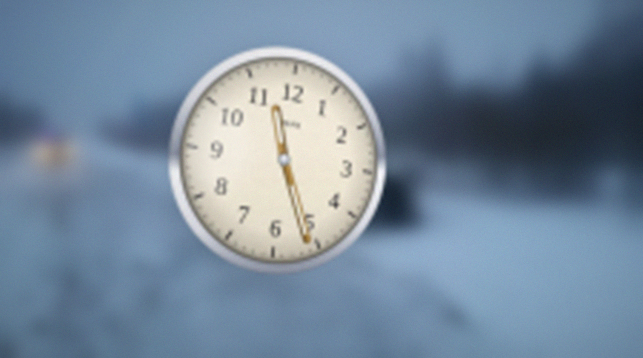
11:26
